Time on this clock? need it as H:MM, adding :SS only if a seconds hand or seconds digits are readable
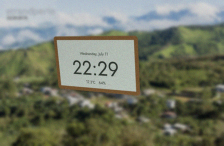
22:29
